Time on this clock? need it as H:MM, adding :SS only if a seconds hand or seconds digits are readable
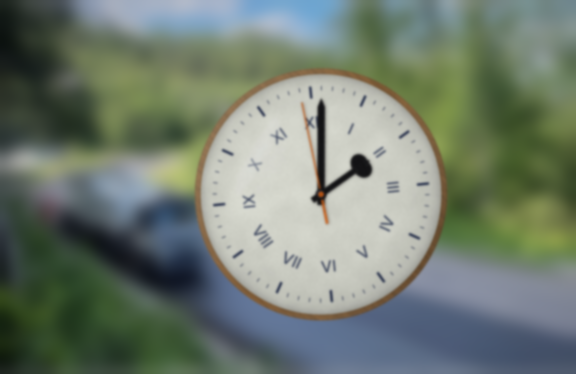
2:00:59
